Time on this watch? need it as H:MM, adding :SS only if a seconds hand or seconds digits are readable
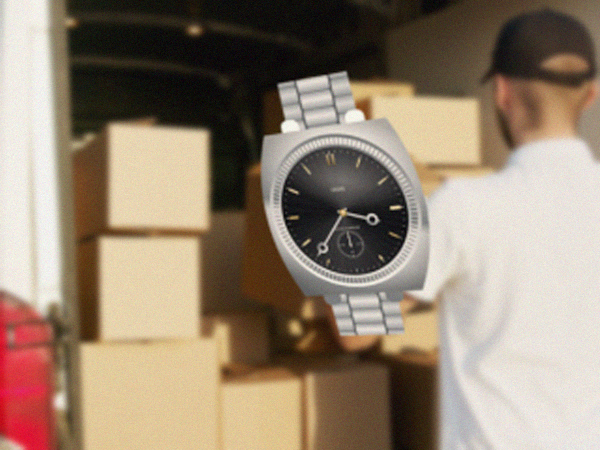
3:37
